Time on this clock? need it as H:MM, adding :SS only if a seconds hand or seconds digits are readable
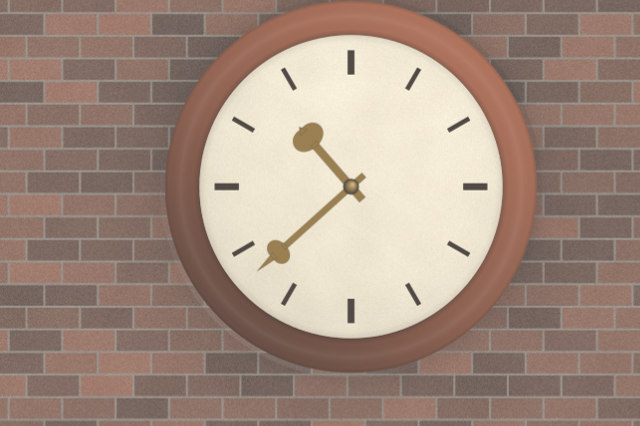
10:38
